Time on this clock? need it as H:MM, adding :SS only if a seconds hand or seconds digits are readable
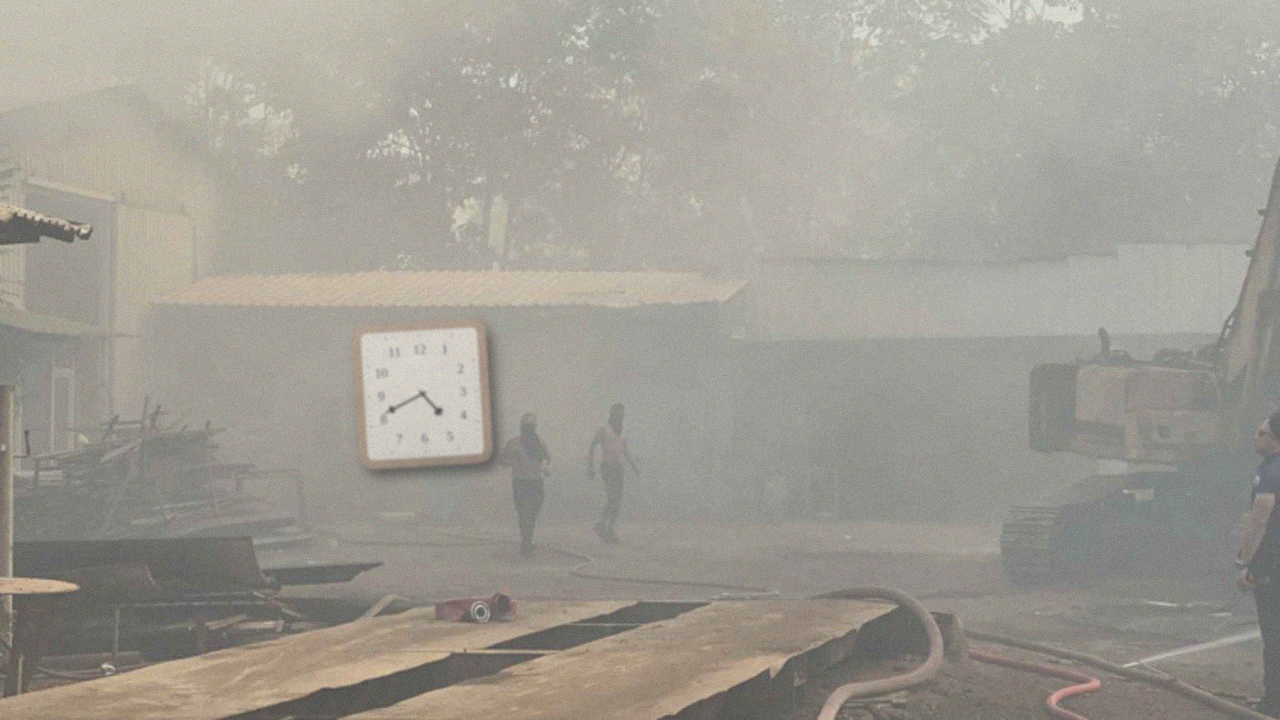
4:41
